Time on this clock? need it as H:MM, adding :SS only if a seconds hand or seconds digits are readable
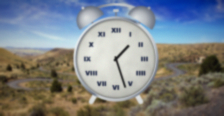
1:27
